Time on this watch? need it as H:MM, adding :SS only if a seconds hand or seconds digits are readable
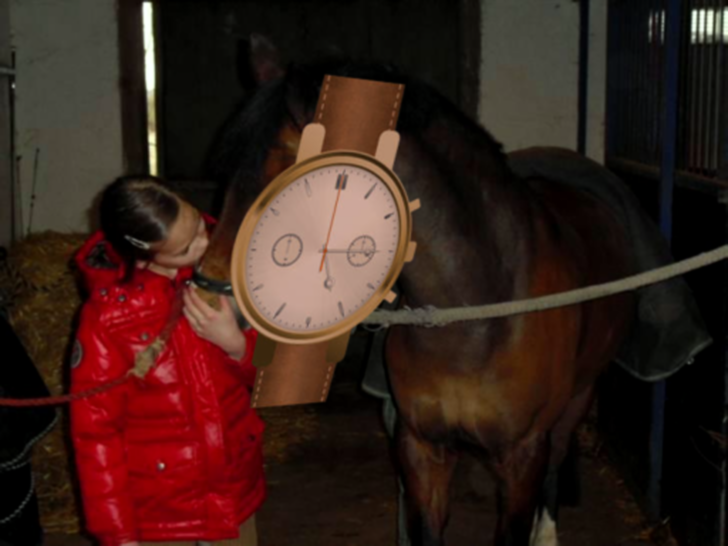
5:15
